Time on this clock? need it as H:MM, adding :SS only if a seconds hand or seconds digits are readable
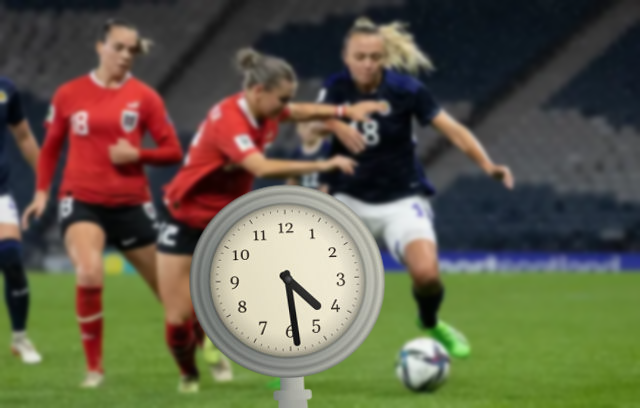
4:29
